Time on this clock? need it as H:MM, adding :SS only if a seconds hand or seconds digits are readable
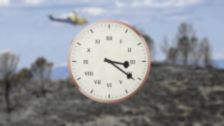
3:21
